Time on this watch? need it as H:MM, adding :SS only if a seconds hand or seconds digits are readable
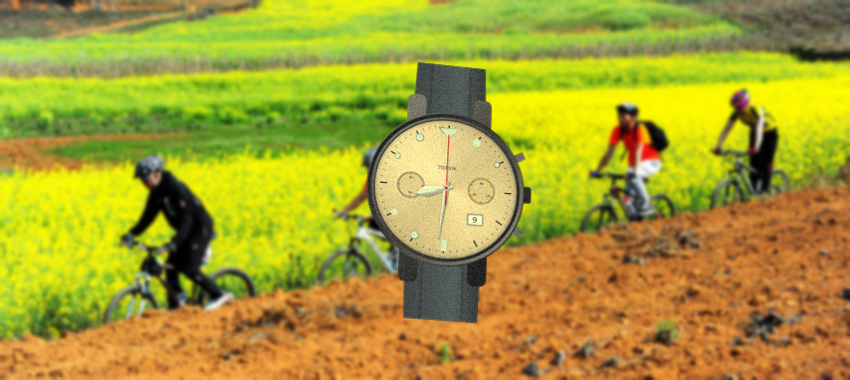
8:31
